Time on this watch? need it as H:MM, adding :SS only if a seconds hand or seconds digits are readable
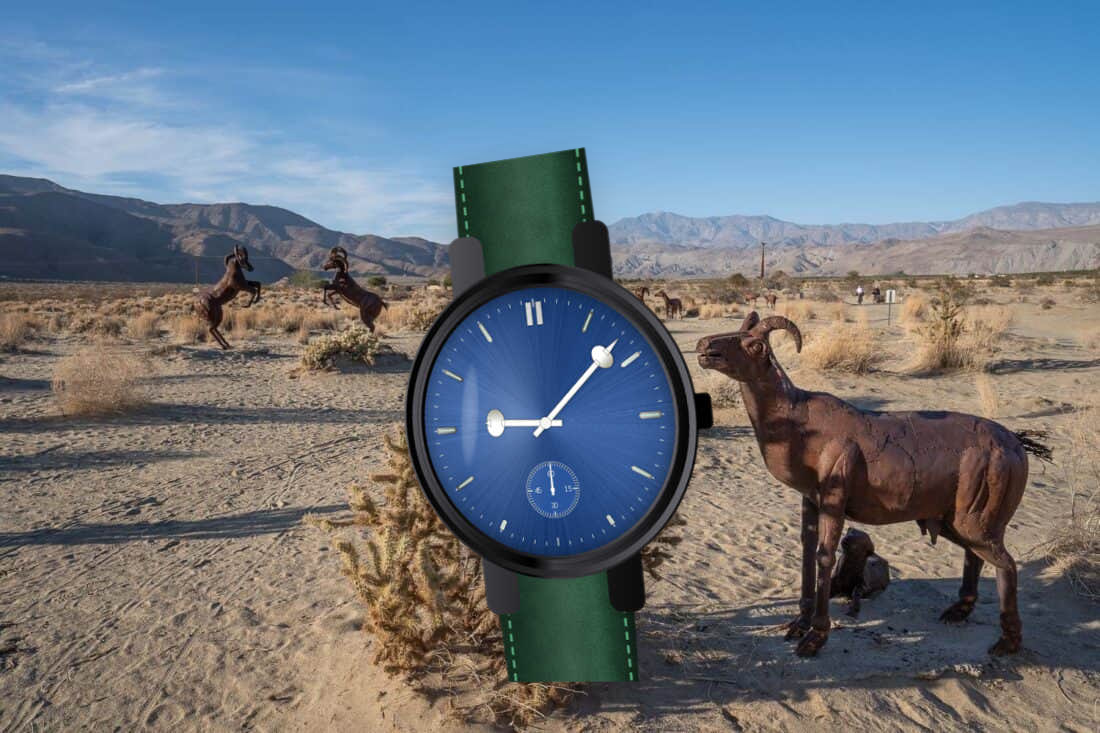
9:08
